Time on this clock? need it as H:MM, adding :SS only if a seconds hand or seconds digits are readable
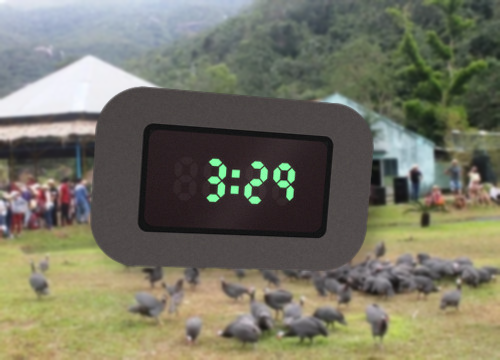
3:29
